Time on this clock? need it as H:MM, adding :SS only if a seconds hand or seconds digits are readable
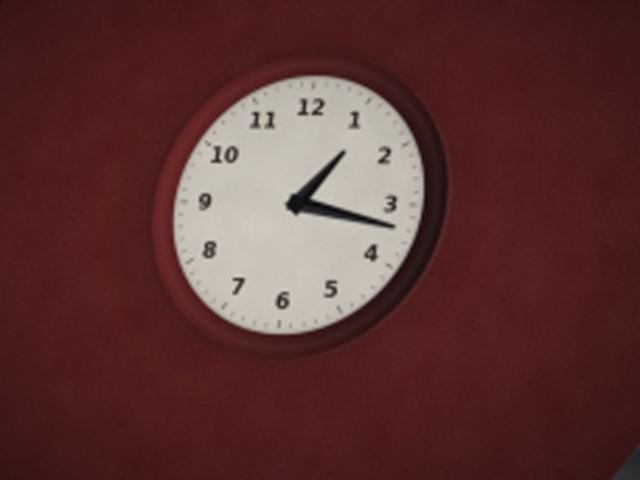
1:17
